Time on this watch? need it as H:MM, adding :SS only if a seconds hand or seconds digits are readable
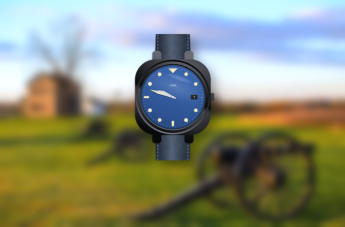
9:48
